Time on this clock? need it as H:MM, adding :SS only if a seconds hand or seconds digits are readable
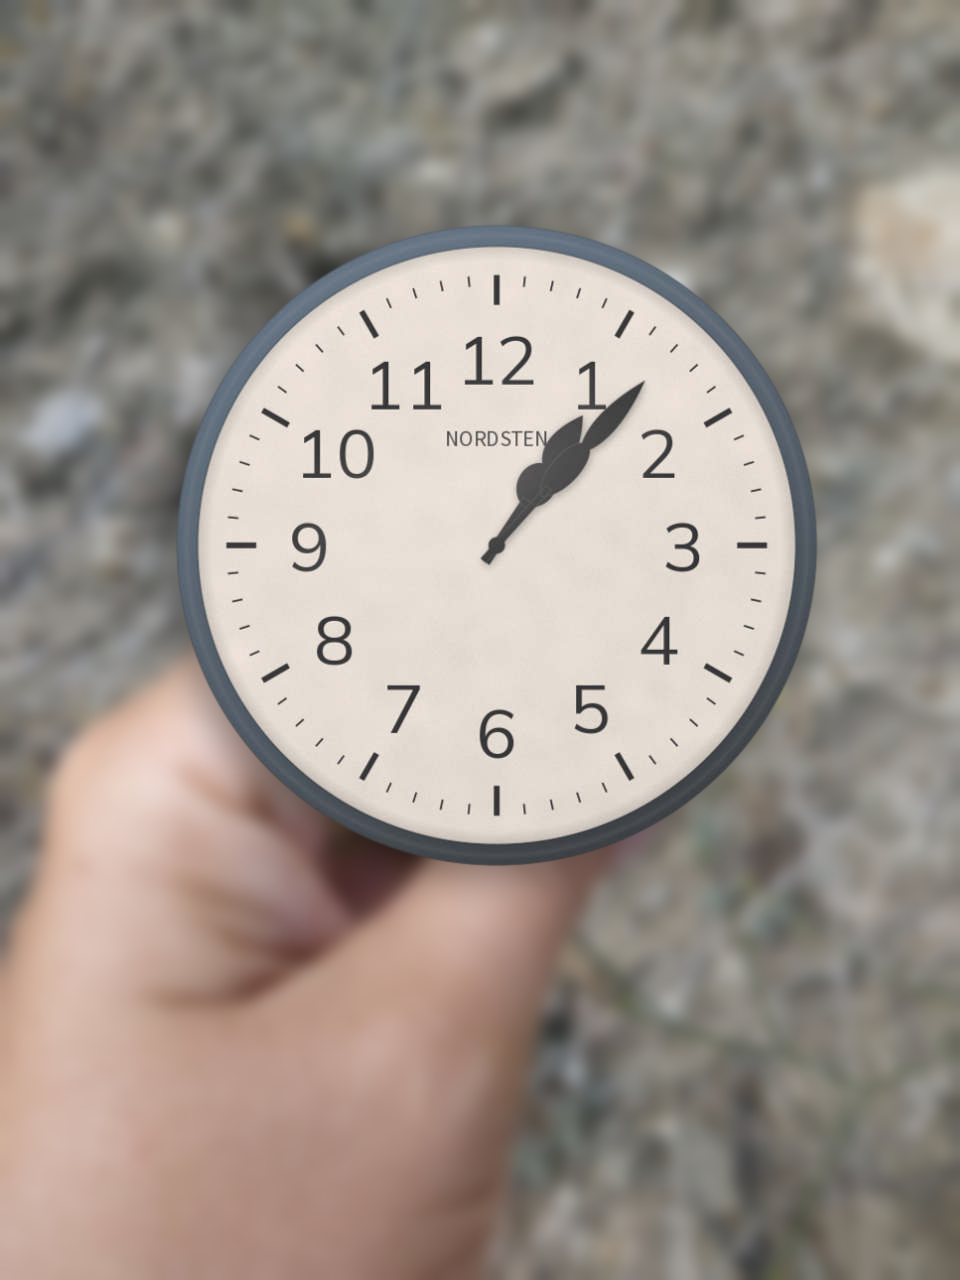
1:07
